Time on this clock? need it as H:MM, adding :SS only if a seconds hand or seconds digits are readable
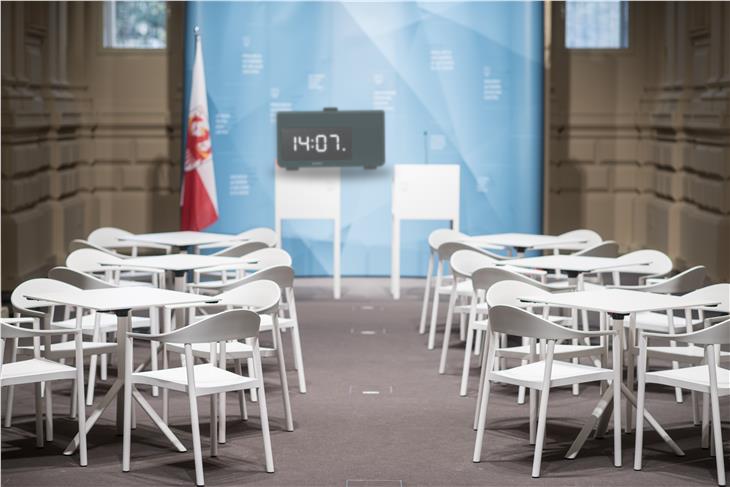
14:07
